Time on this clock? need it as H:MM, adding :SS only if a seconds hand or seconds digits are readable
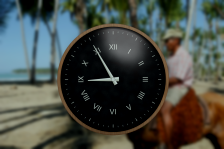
8:55
